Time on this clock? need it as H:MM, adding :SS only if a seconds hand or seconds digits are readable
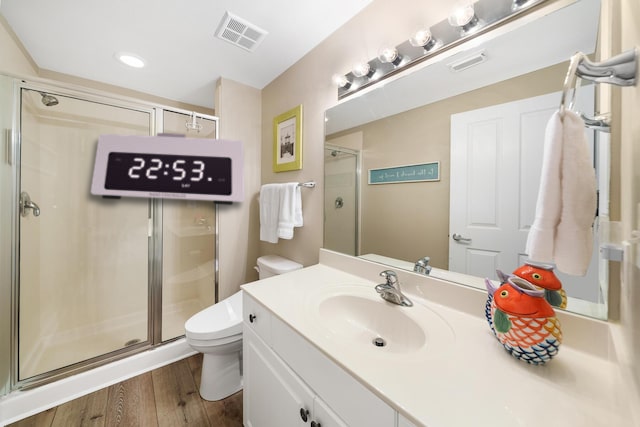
22:53
